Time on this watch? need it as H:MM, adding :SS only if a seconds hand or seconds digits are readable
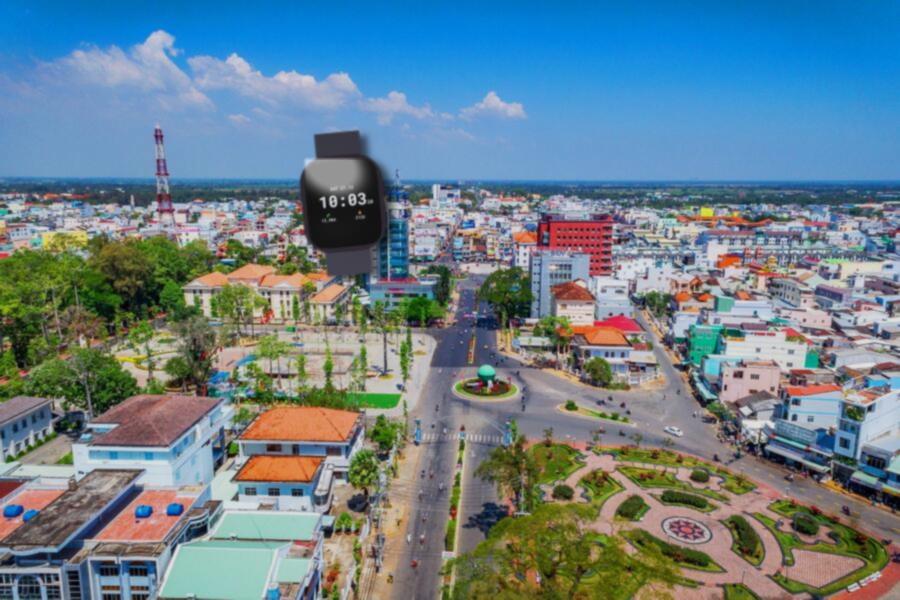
10:03
